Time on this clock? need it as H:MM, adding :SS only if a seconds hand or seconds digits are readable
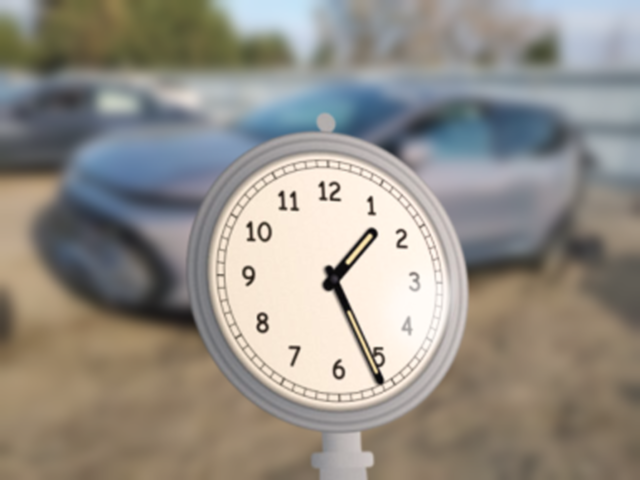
1:26
